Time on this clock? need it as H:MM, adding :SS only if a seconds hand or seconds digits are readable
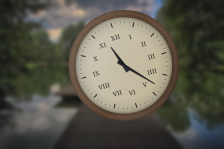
11:23
